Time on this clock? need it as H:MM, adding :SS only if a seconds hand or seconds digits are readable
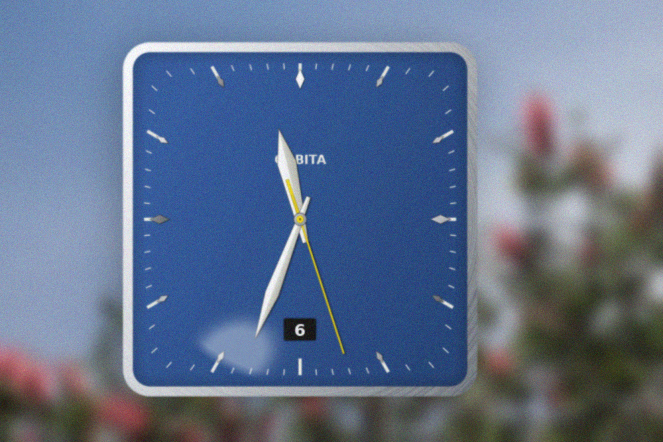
11:33:27
